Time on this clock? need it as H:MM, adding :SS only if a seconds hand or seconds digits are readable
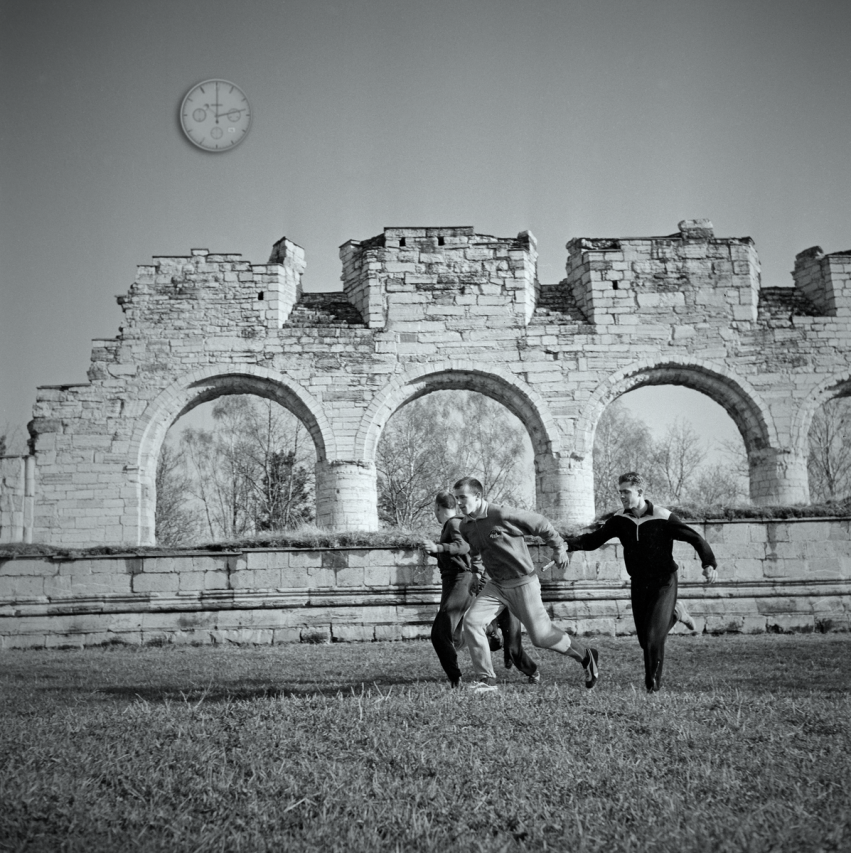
10:13
